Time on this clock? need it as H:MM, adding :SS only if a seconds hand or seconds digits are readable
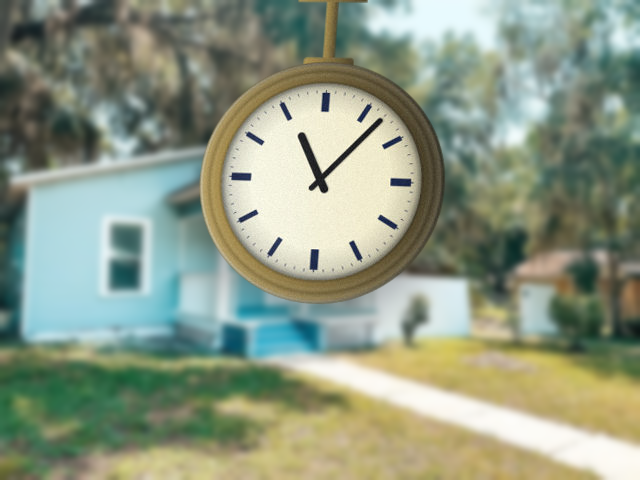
11:07
